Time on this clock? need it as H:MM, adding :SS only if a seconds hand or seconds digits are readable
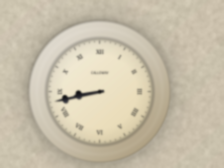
8:43
